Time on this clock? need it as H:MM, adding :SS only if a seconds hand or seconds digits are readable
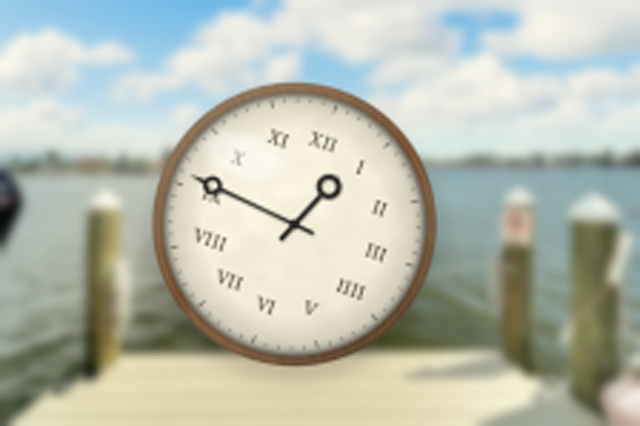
12:46
